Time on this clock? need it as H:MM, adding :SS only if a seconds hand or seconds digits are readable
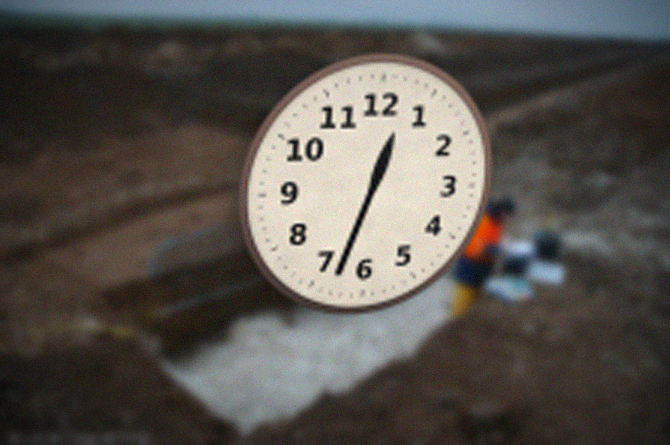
12:33
